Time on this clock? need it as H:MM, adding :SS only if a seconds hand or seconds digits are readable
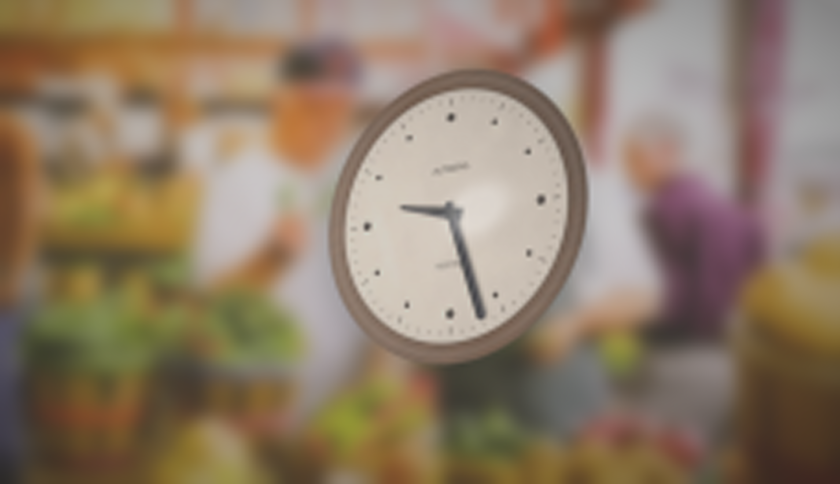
9:27
